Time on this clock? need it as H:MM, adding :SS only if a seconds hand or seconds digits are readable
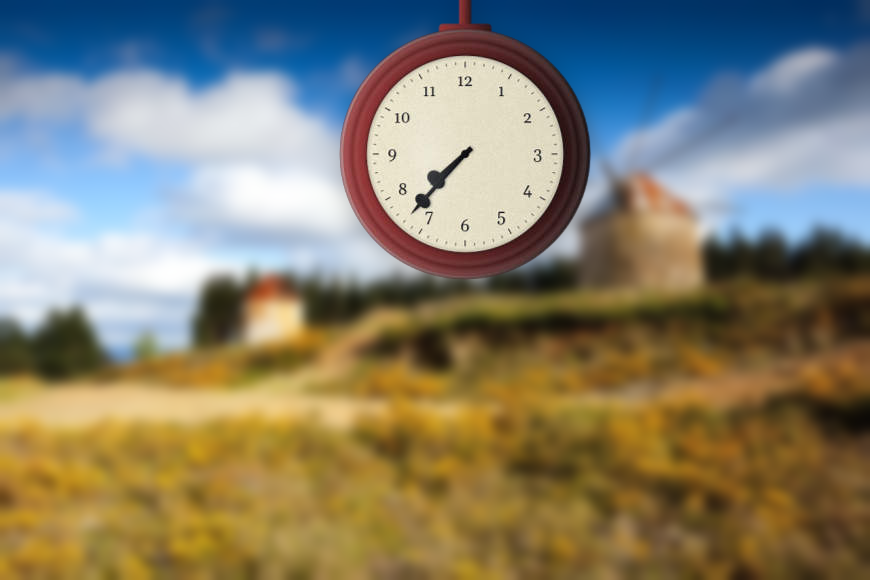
7:37
